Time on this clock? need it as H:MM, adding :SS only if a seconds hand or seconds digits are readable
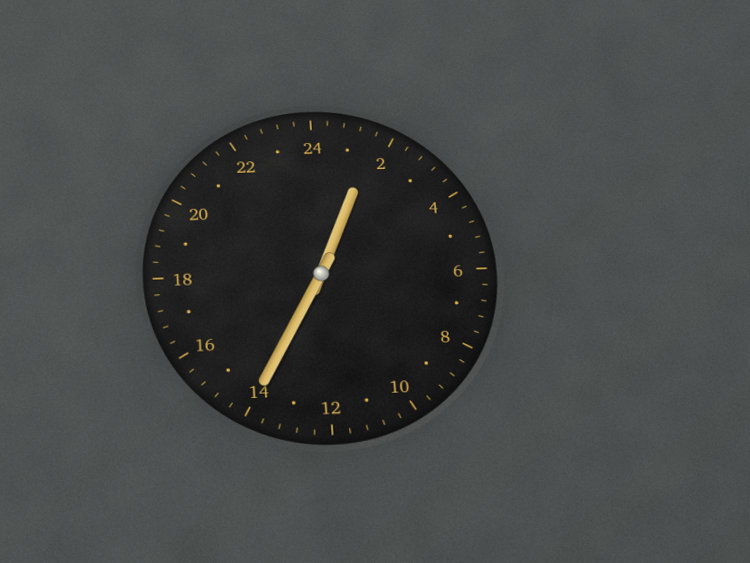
1:35
